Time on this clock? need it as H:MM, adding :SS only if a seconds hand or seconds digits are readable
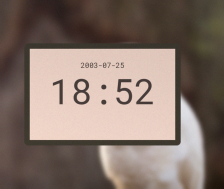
18:52
